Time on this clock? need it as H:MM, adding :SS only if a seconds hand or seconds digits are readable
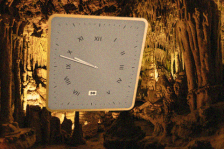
9:48
